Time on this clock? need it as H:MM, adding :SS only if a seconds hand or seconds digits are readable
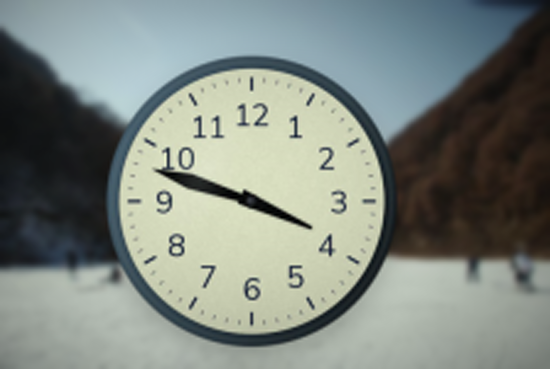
3:48
